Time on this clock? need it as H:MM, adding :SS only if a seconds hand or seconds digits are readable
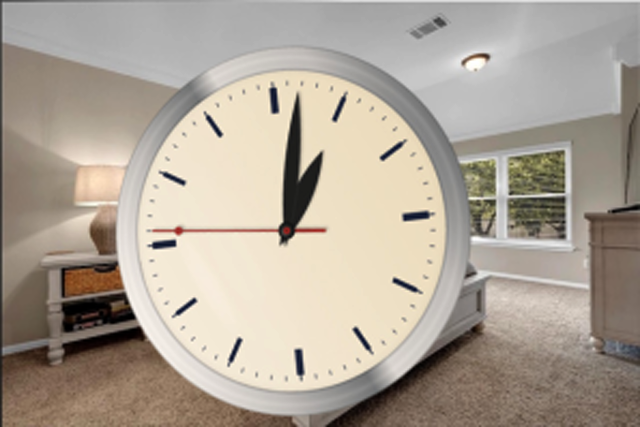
1:01:46
